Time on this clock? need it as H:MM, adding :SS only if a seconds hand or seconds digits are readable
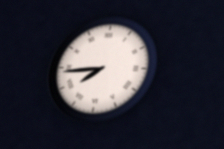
7:44
